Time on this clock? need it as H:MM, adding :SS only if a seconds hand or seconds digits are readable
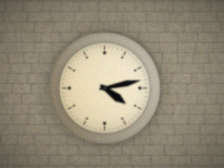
4:13
